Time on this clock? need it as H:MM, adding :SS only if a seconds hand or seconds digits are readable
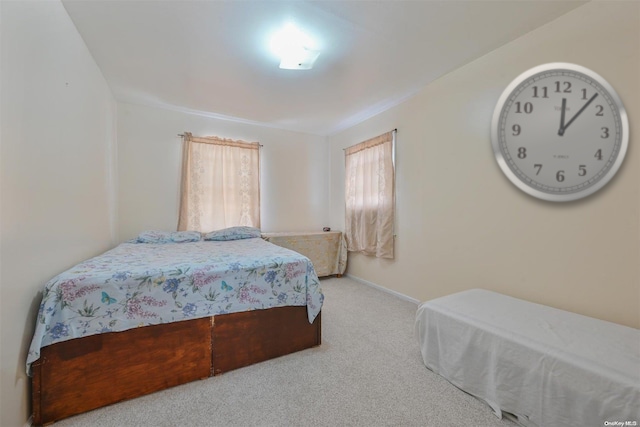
12:07
